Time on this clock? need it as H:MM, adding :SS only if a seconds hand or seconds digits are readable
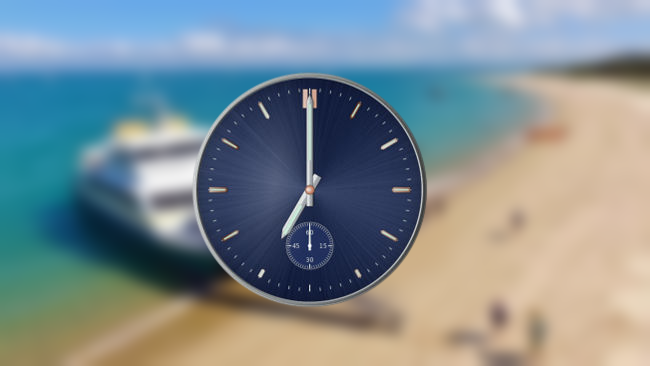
7:00
